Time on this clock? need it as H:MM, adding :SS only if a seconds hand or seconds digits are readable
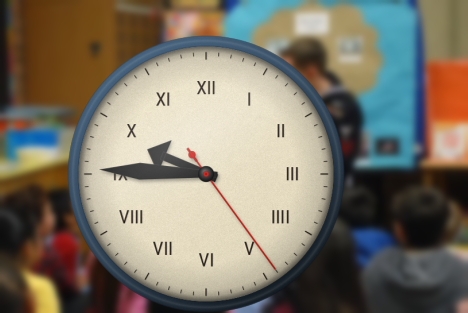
9:45:24
